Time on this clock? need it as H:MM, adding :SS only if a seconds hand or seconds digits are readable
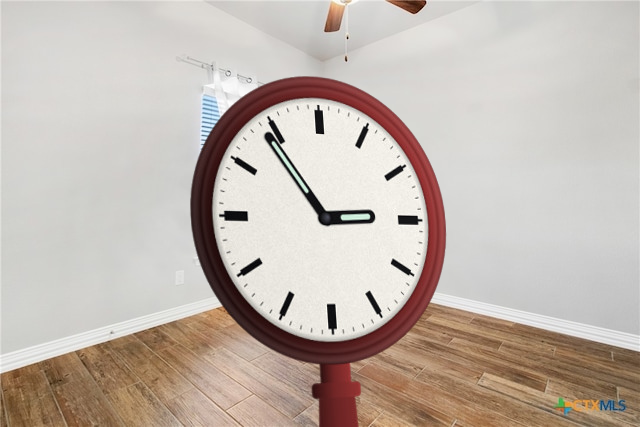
2:54
